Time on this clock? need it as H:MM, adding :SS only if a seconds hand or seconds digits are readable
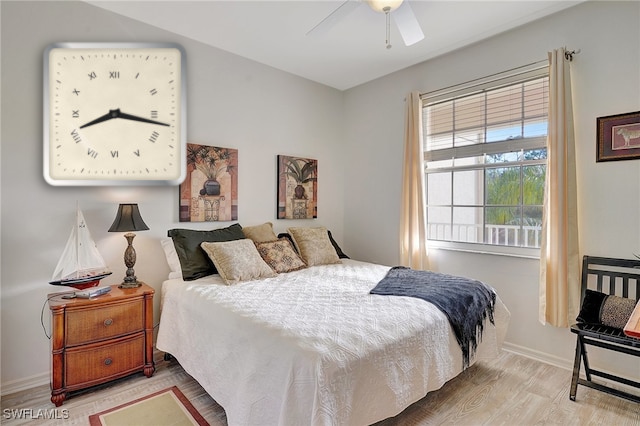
8:17
